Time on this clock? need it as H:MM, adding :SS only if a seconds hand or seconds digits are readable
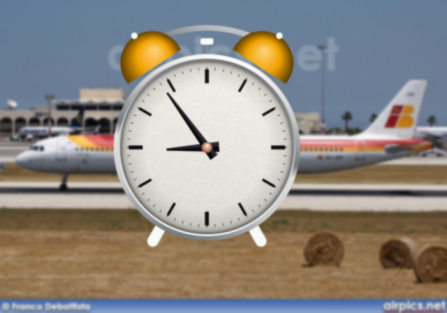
8:54
